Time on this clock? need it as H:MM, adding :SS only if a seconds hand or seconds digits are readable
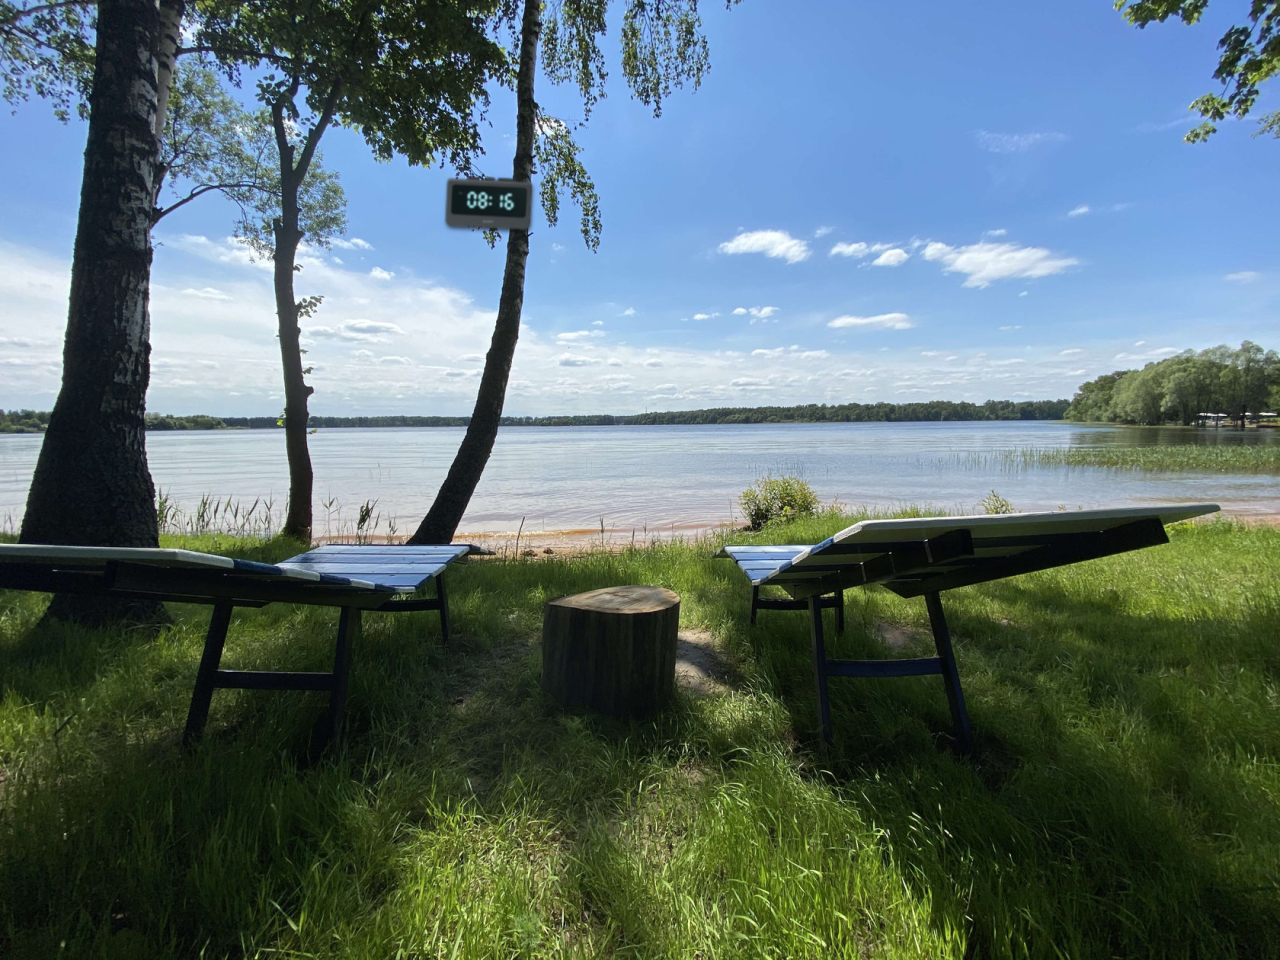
8:16
